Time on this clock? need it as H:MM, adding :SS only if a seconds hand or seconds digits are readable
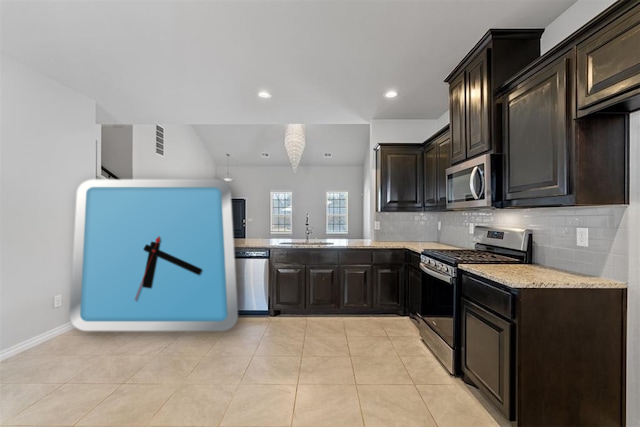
6:19:33
